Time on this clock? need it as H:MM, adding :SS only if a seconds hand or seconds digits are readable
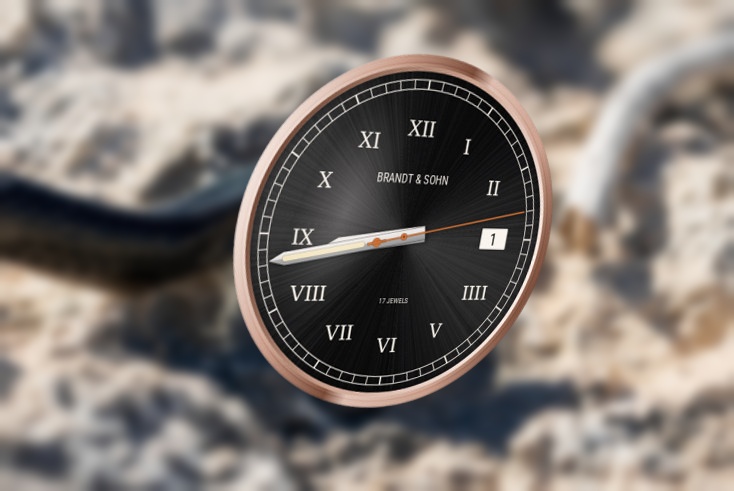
8:43:13
